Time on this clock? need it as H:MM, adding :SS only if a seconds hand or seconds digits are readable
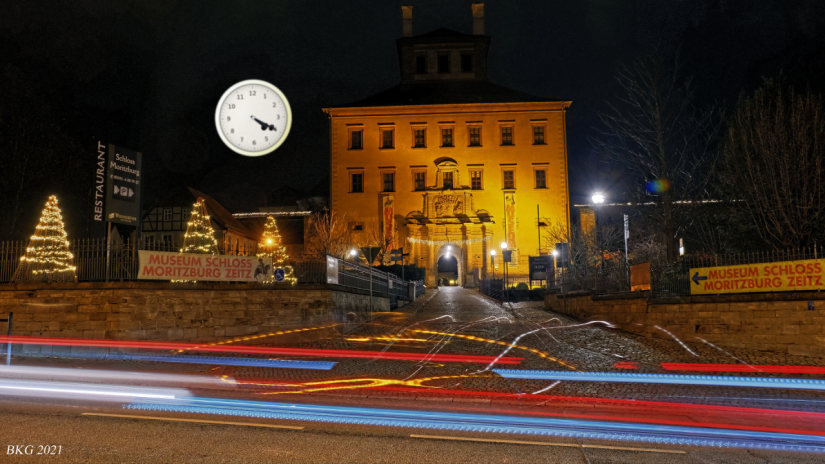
4:20
